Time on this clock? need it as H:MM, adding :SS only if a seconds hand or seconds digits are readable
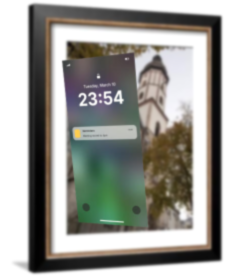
23:54
